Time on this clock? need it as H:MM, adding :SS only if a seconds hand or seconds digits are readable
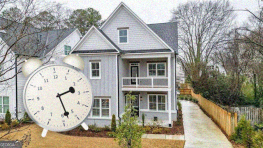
2:28
